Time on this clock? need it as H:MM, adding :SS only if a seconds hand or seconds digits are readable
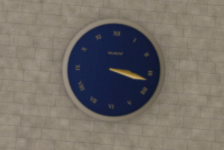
3:17
